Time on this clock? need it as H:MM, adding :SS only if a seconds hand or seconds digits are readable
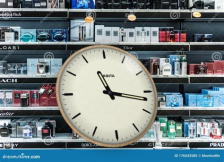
11:17
